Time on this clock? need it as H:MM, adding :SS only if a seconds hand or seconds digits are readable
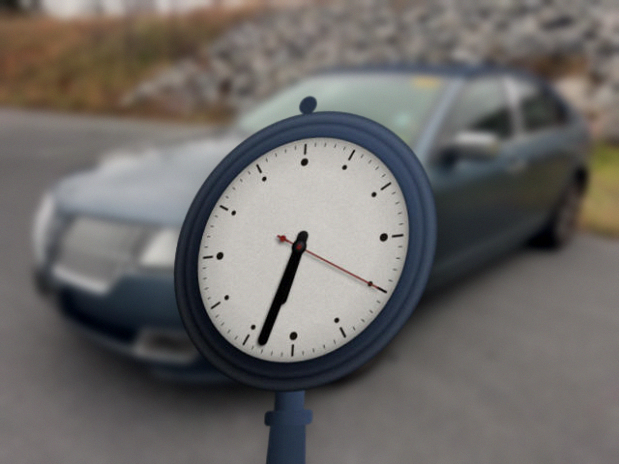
6:33:20
